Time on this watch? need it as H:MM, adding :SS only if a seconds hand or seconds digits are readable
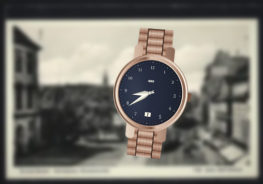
8:39
